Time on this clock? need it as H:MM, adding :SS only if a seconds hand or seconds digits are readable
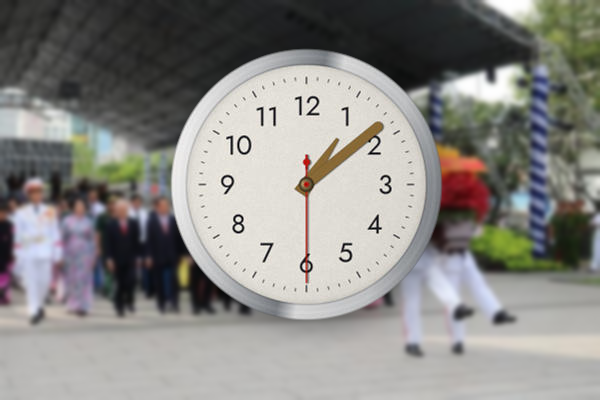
1:08:30
